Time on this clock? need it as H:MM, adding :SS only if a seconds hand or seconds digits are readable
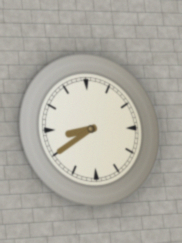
8:40
